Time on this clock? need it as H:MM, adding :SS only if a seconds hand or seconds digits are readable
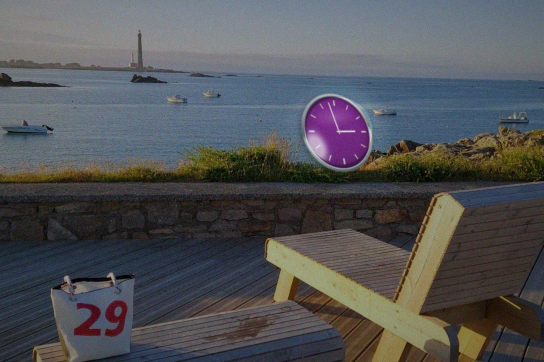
2:58
